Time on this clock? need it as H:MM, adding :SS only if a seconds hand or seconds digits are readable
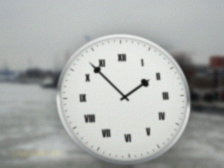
1:53
